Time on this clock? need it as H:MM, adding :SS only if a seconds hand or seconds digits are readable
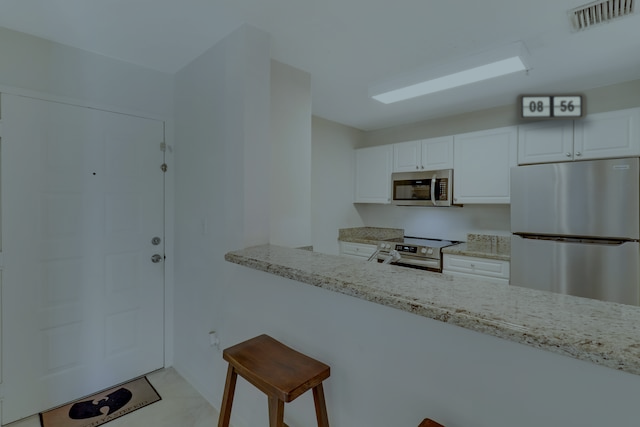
8:56
